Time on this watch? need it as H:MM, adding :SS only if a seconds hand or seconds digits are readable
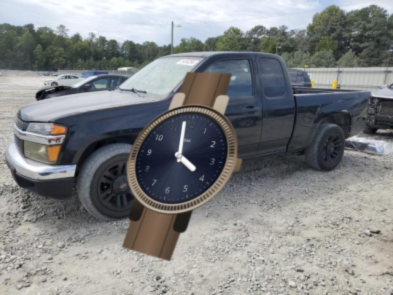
3:58
